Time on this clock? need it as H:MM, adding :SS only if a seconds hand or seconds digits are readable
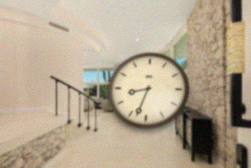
8:33
